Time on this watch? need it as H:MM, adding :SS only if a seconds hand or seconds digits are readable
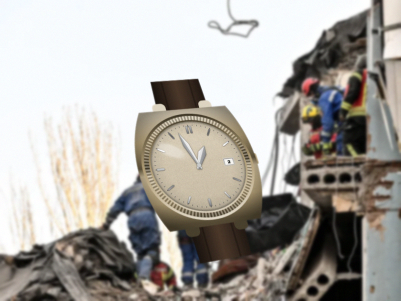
12:57
